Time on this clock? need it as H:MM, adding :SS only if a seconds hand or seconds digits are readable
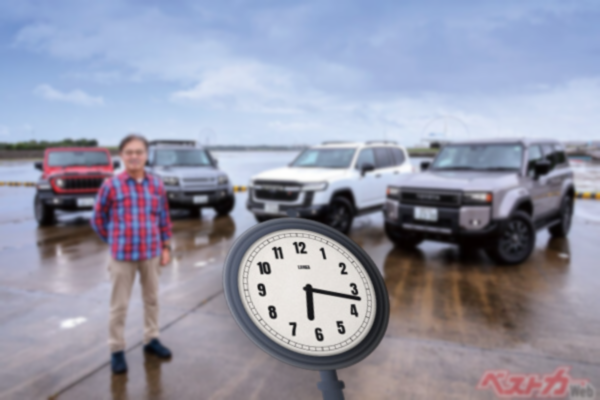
6:17
